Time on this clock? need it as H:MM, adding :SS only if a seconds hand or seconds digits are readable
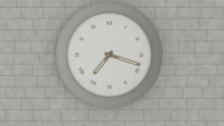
7:18
